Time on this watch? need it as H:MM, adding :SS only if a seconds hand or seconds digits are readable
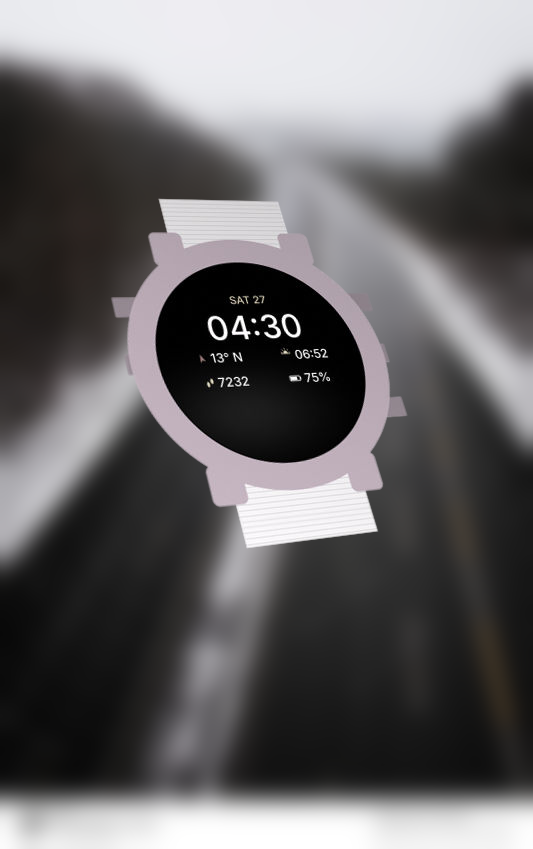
4:30
